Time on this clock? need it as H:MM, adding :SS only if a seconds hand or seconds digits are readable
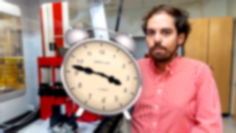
3:47
